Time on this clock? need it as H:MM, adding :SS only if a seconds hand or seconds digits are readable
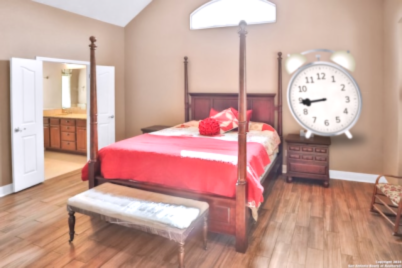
8:44
